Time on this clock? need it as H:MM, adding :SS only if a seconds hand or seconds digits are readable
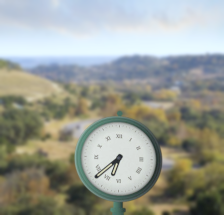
6:38
